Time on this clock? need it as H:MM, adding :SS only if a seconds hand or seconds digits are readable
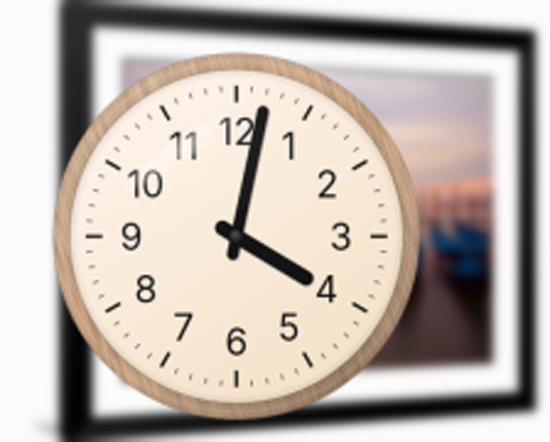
4:02
